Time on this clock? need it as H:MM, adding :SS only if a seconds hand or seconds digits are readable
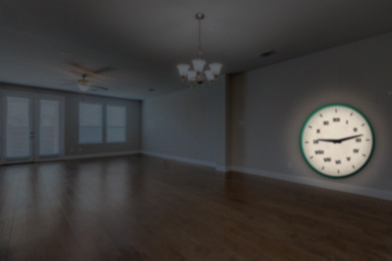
9:13
